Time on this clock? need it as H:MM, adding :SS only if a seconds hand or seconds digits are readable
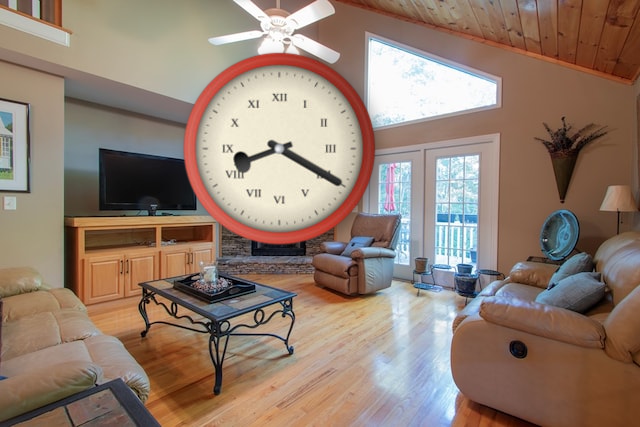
8:20
